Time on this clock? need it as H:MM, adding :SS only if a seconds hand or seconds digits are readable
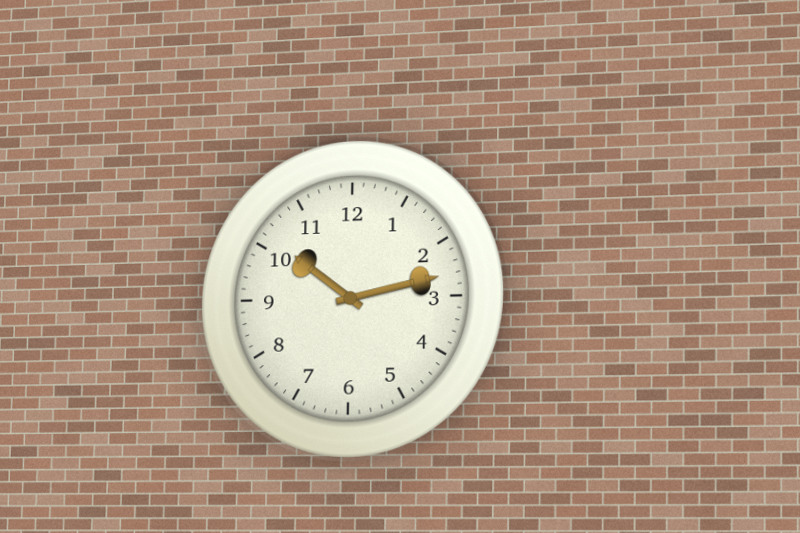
10:13
